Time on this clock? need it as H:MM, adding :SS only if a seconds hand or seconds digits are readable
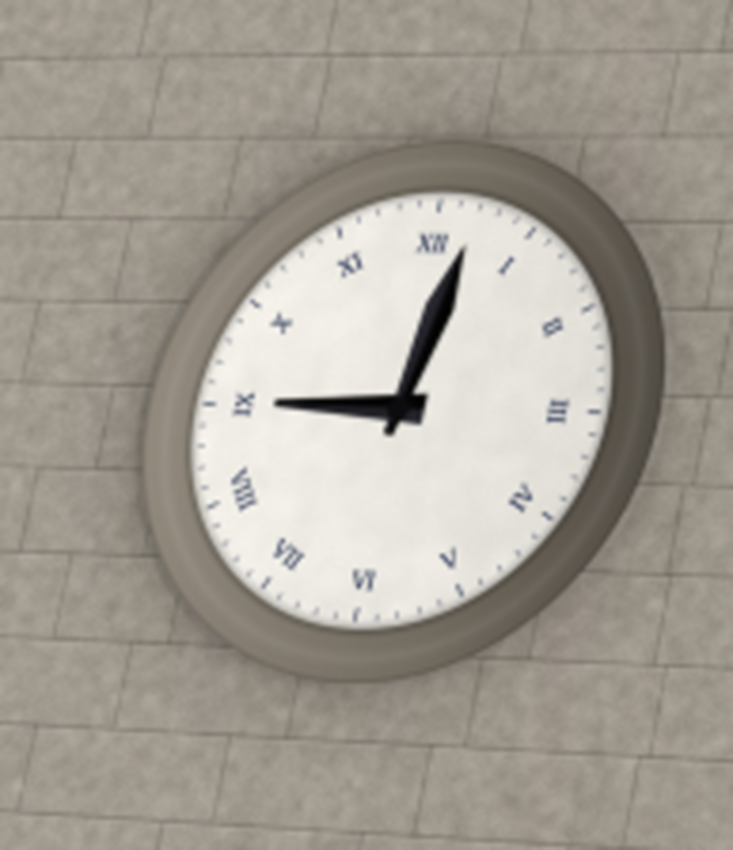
9:02
